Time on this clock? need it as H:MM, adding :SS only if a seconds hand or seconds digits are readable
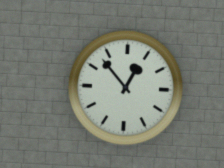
12:53
